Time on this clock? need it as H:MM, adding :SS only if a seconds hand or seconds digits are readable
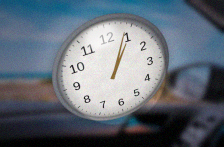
1:04
